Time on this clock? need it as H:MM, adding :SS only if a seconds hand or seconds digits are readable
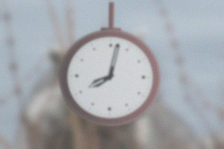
8:02
